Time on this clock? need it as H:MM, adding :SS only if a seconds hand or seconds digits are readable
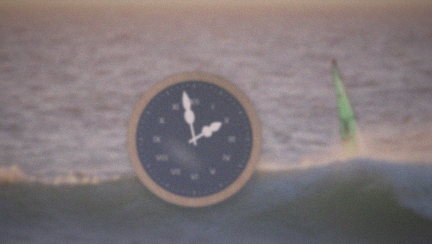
1:58
